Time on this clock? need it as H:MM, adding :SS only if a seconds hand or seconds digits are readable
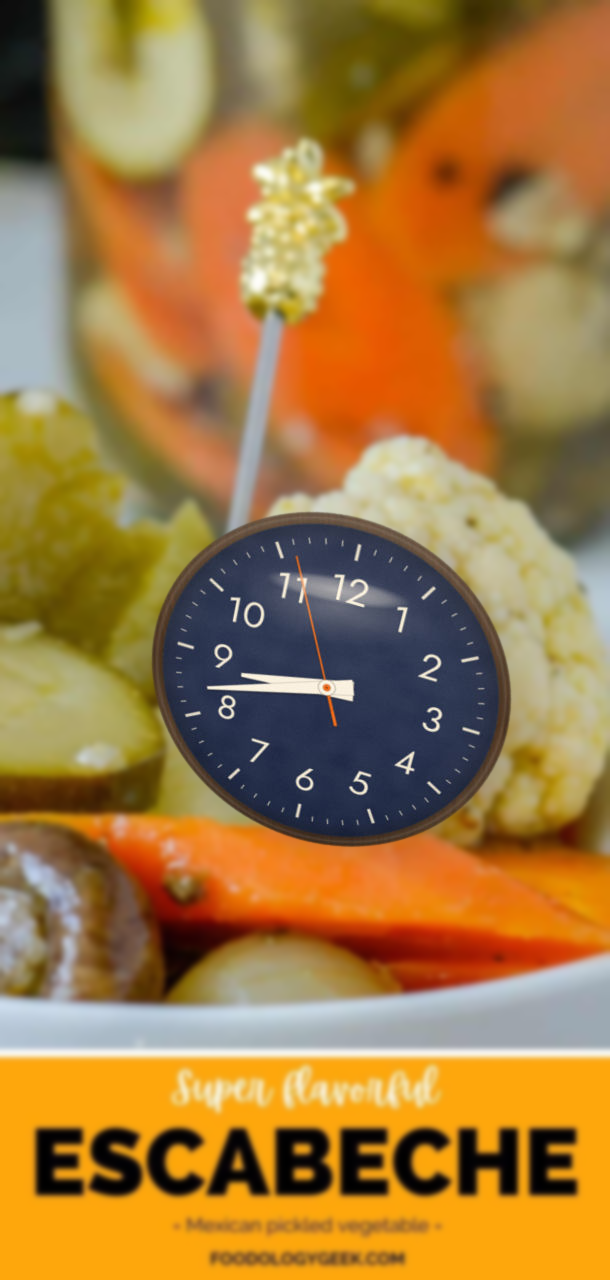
8:41:56
